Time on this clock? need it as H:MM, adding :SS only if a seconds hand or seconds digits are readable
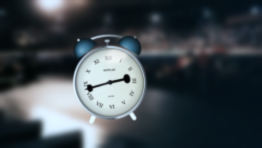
2:43
